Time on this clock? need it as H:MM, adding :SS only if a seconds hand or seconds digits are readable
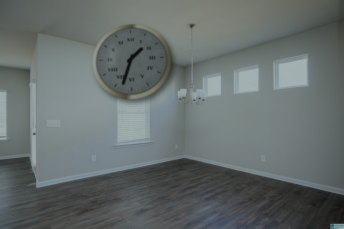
1:33
